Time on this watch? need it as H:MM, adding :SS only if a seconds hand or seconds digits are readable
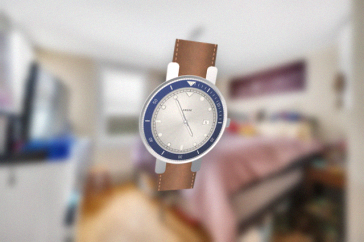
4:55
